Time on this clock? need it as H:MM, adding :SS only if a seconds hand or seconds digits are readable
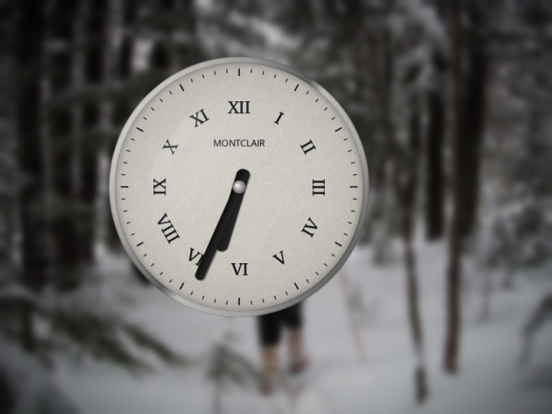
6:34
